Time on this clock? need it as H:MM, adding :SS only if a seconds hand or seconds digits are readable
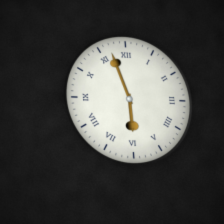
5:57
